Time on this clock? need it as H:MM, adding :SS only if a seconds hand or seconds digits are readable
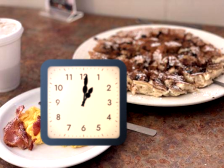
1:01
